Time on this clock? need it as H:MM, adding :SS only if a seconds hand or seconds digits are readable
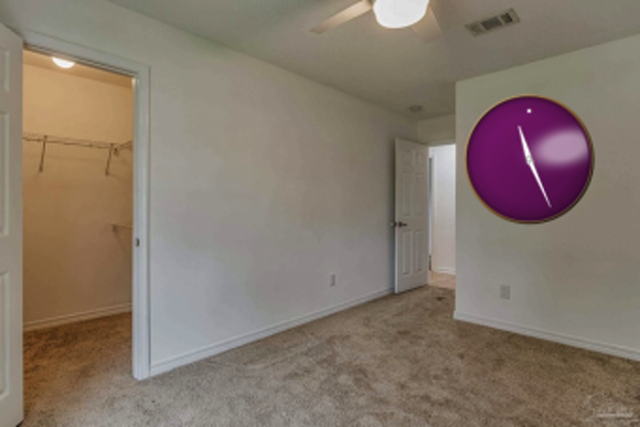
11:26
